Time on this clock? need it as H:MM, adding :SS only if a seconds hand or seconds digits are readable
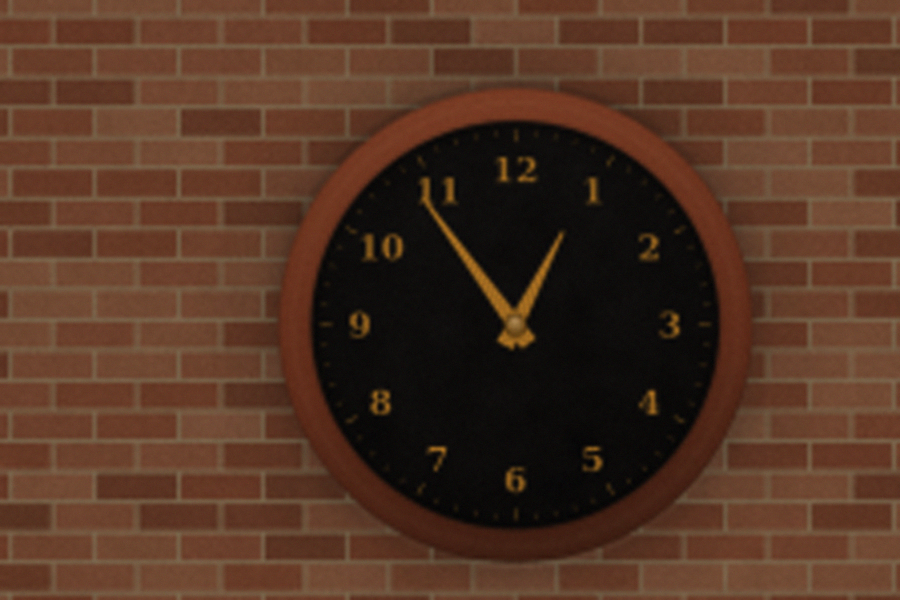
12:54
